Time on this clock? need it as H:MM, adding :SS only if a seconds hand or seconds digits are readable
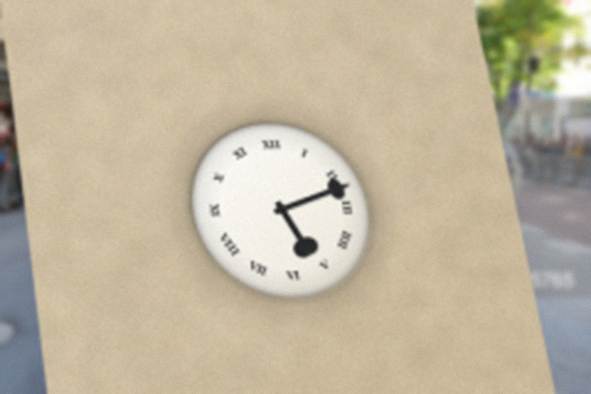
5:12
